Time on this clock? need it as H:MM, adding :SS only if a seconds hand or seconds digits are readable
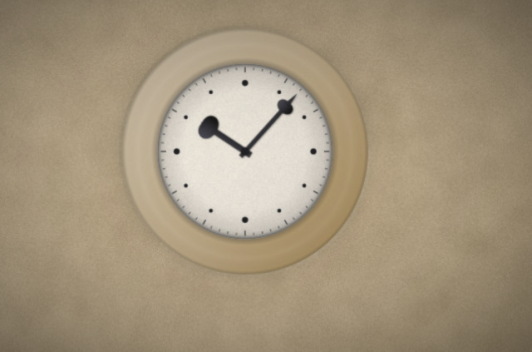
10:07
